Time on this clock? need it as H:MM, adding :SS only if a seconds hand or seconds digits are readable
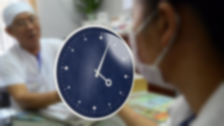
4:03
